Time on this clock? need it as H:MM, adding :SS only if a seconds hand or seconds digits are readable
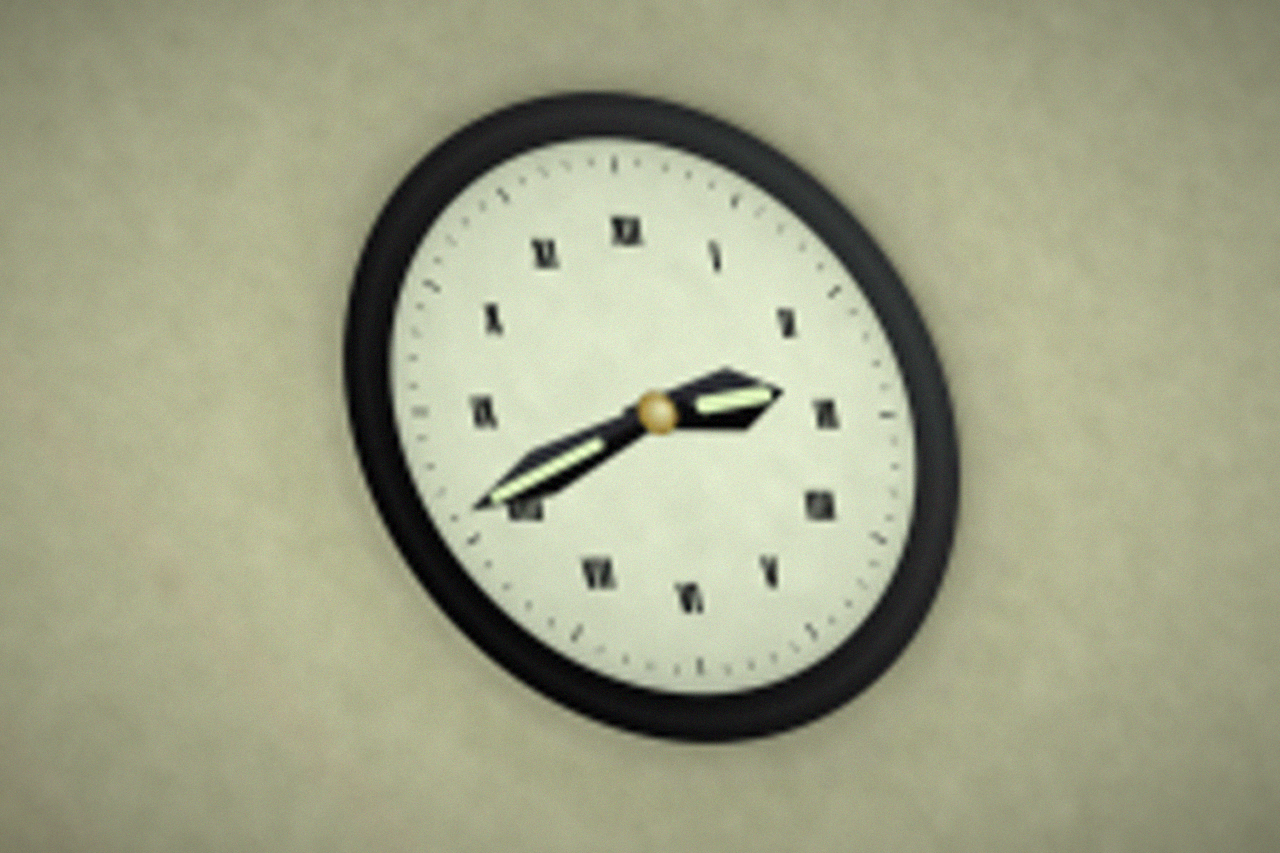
2:41
